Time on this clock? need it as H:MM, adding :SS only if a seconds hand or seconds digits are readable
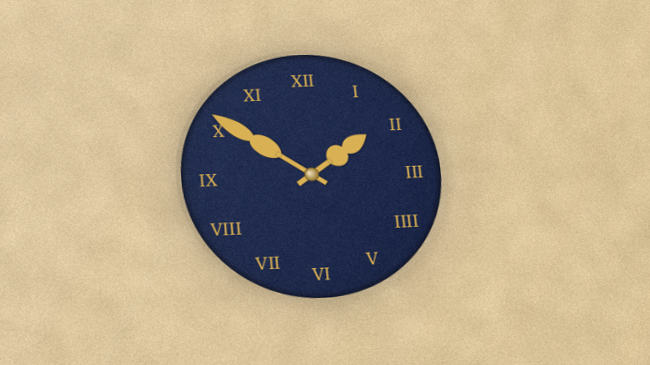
1:51
